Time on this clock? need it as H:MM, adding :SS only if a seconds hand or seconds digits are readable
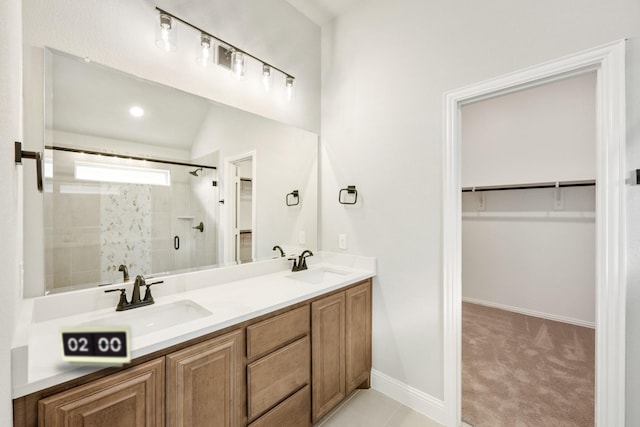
2:00
